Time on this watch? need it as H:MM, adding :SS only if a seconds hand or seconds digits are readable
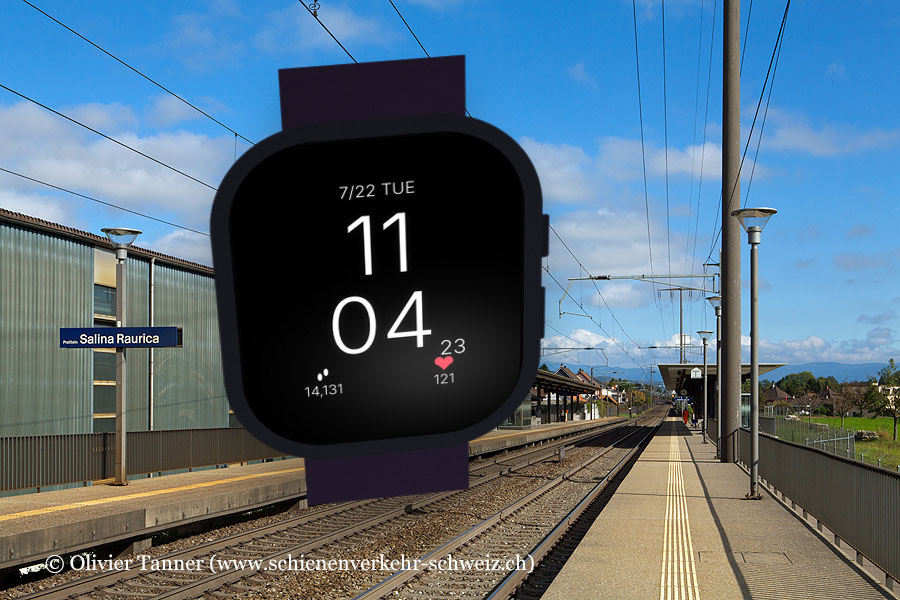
11:04:23
